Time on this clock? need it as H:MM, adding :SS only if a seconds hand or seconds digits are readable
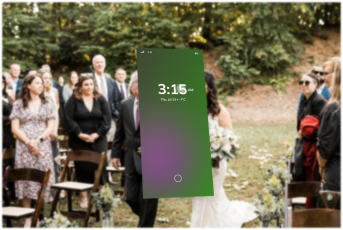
3:15
